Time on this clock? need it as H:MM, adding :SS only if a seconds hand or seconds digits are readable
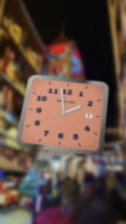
1:58
